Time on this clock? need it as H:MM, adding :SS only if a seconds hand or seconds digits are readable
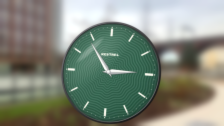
2:54
